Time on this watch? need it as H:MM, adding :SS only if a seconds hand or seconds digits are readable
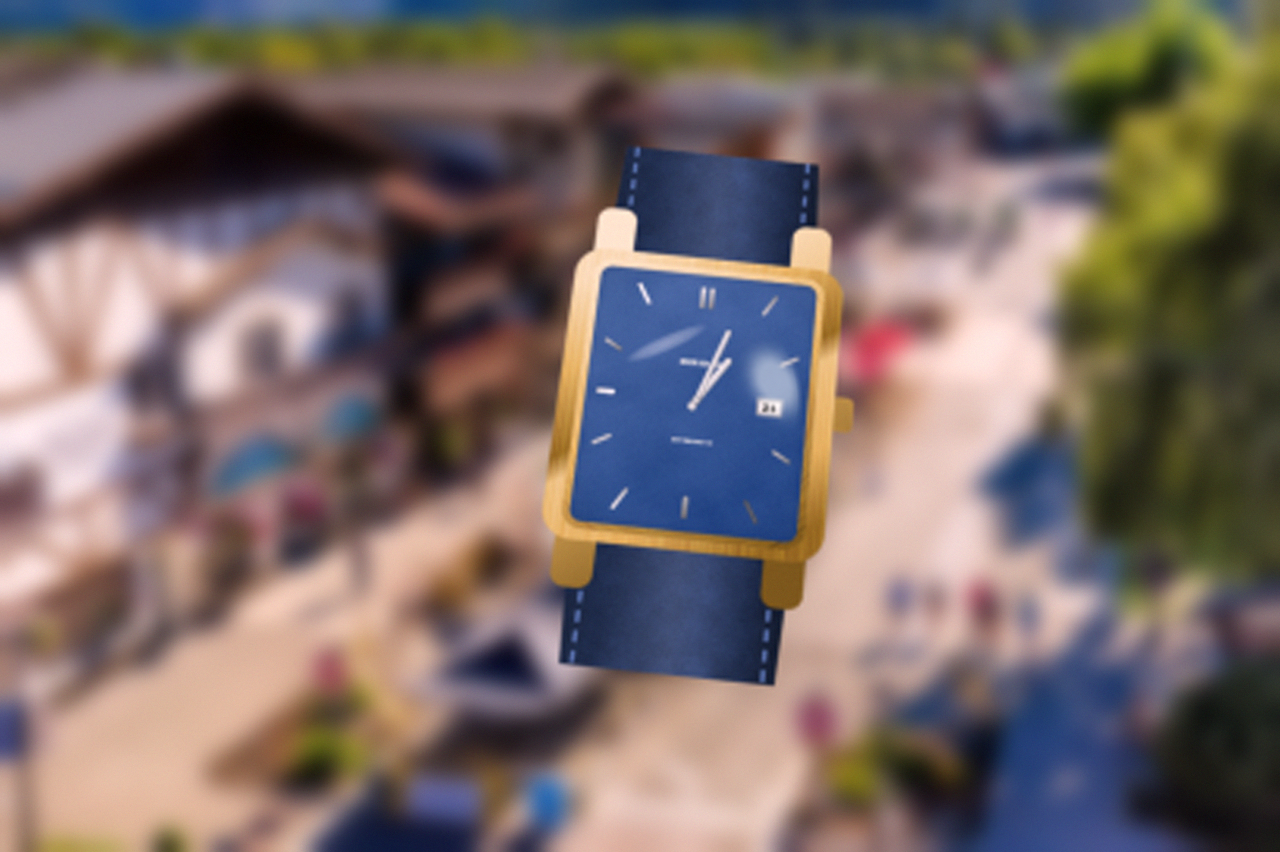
1:03
